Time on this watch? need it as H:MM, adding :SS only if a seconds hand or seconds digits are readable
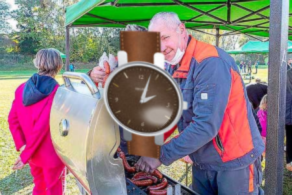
2:03
